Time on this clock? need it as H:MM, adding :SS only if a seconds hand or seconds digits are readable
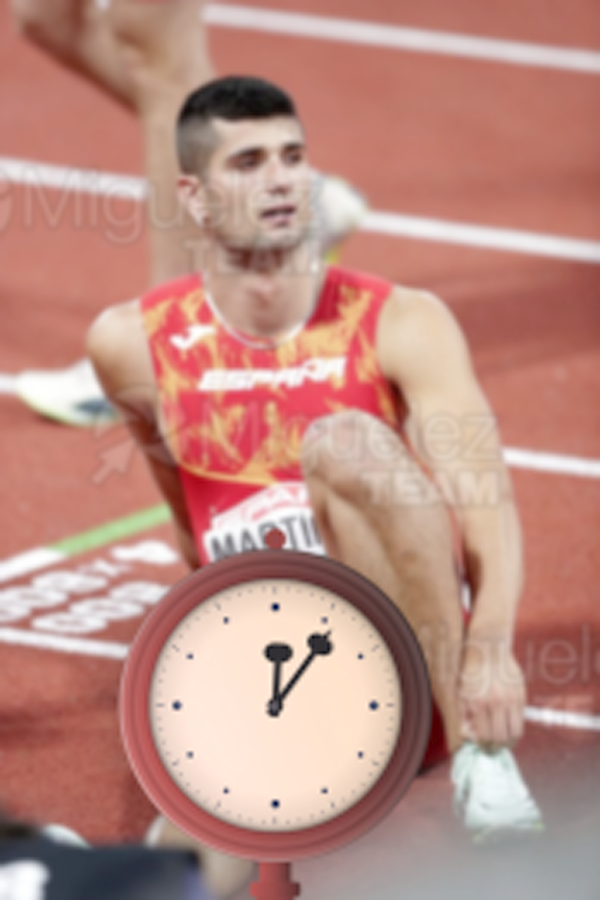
12:06
